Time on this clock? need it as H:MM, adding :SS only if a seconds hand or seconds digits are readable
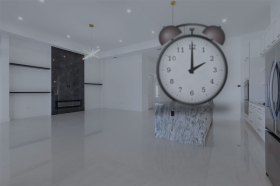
2:00
